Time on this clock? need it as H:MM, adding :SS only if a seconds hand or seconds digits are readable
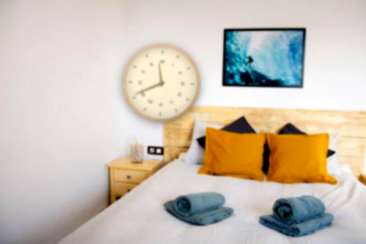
11:41
